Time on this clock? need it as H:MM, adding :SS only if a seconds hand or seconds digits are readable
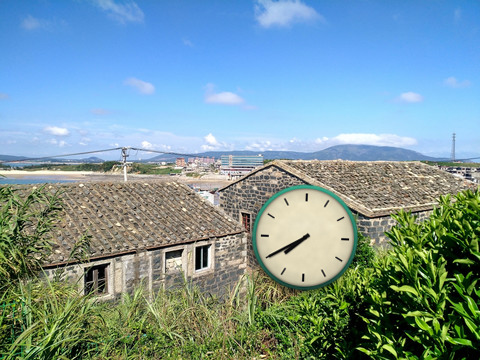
7:40
